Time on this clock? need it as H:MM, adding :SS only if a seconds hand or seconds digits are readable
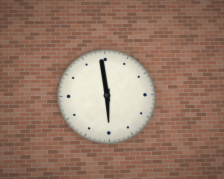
5:59
